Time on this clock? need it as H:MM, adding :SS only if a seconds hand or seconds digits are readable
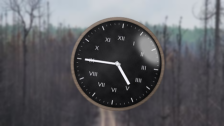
4:45
